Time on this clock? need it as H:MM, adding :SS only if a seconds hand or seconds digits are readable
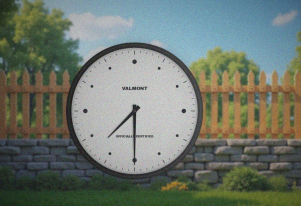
7:30
